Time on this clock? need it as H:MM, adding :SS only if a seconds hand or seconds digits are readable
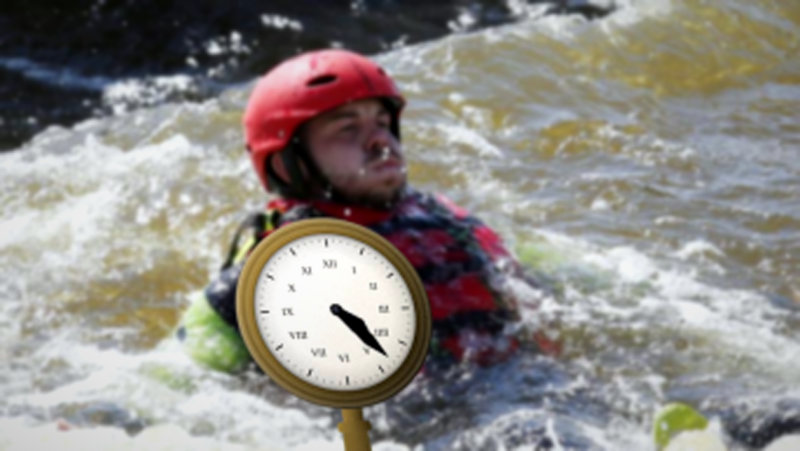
4:23
